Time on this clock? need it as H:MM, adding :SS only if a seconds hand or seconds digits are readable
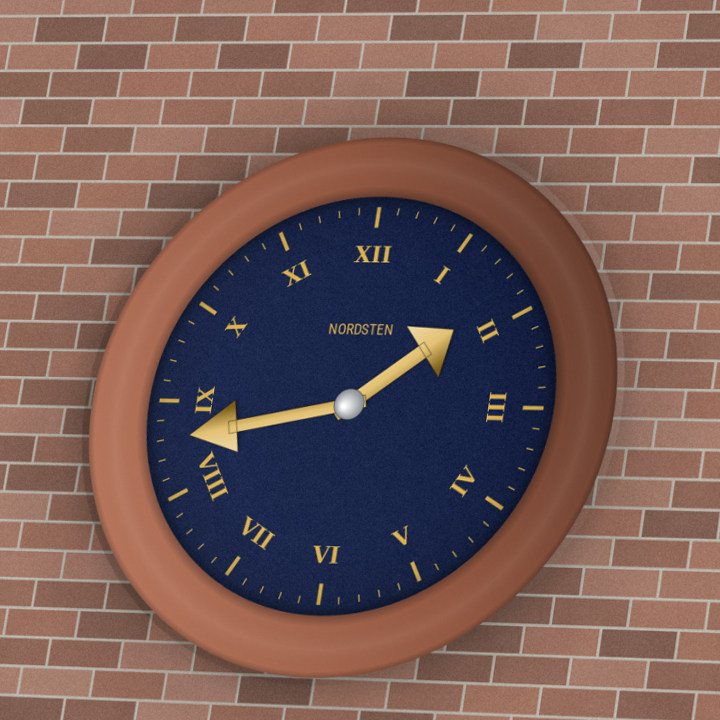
1:43
